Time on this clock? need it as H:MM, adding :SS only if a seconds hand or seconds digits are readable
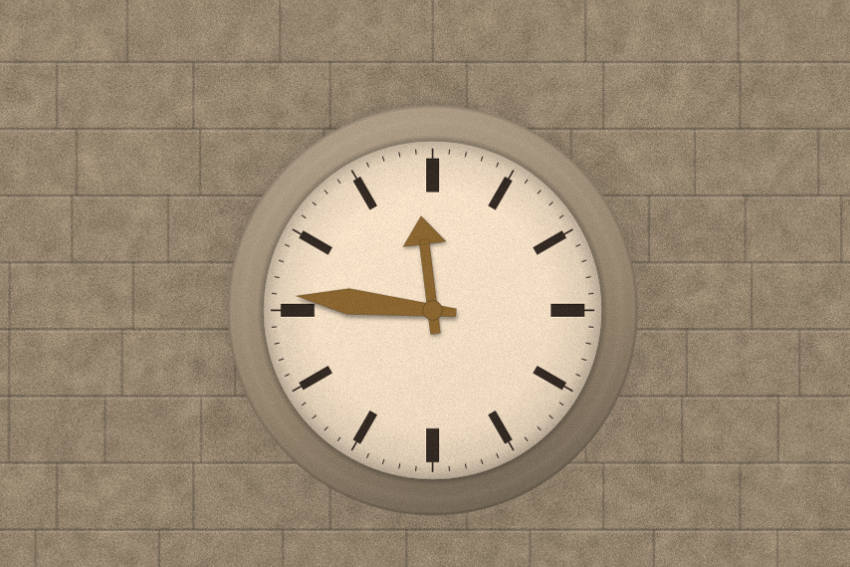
11:46
